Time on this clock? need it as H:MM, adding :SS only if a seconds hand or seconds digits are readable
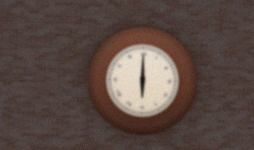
6:00
